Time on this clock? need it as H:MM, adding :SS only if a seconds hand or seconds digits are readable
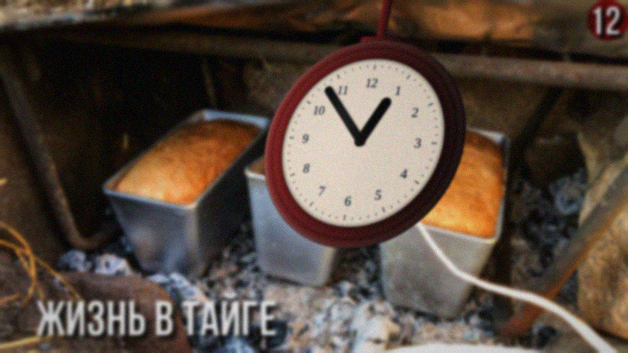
12:53
